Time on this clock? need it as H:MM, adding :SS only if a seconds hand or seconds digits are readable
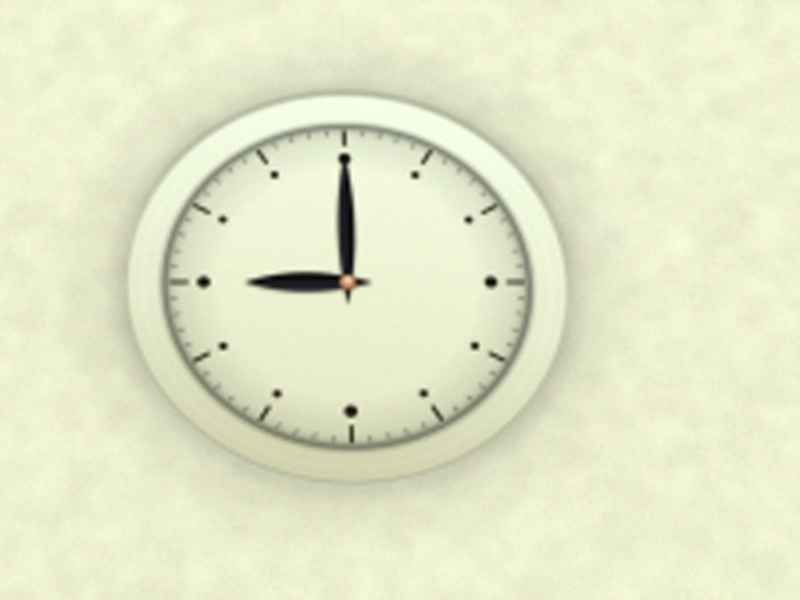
9:00
